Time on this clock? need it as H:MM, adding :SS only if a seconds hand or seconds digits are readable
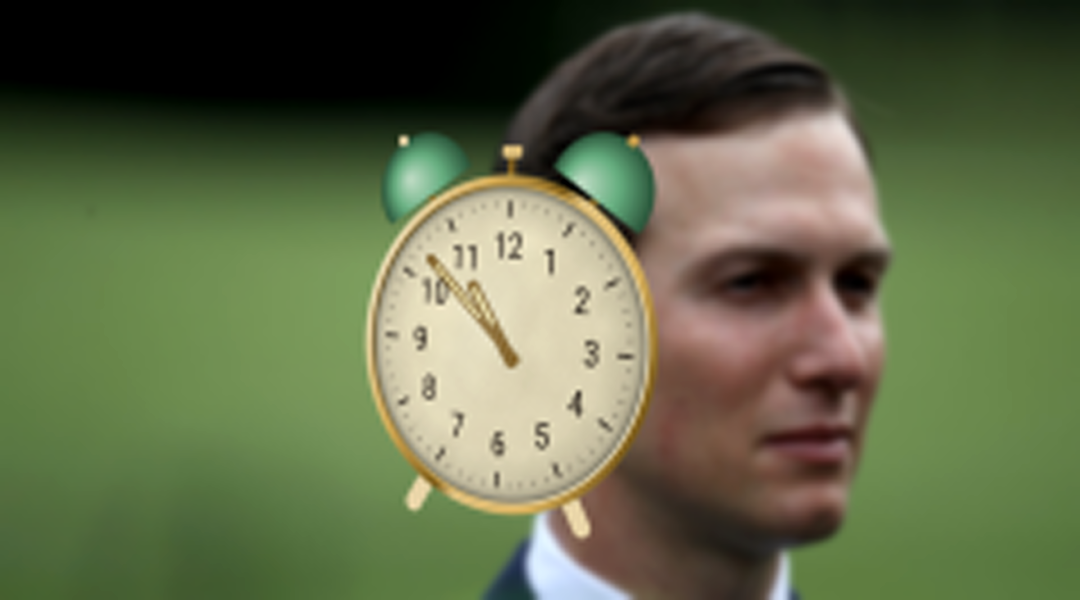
10:52
